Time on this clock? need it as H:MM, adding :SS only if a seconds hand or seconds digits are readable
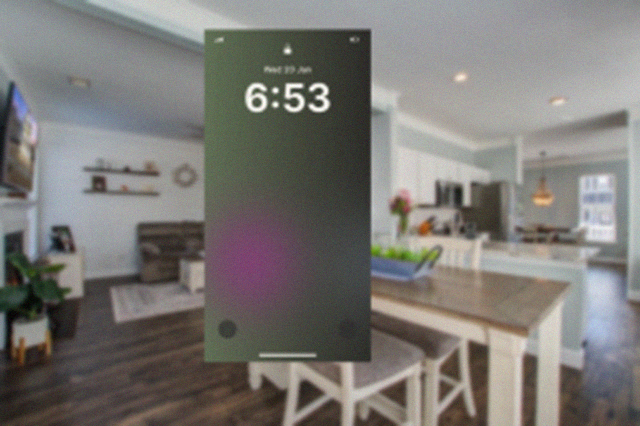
6:53
